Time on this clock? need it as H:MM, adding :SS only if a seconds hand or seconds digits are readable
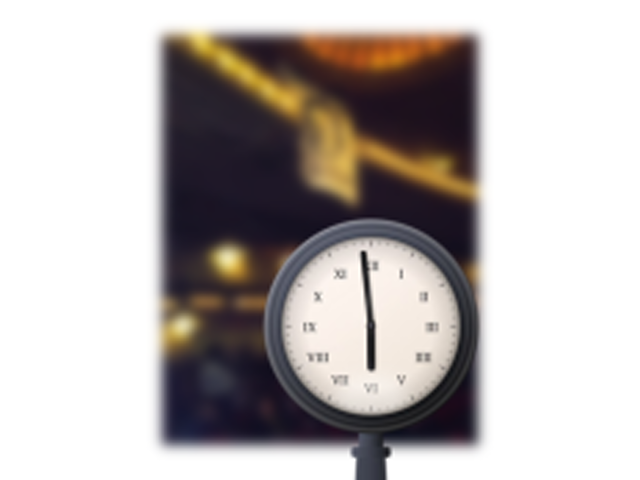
5:59
